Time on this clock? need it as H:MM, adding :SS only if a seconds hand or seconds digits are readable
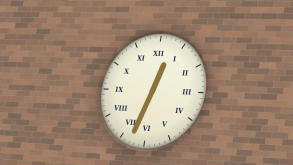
12:33
